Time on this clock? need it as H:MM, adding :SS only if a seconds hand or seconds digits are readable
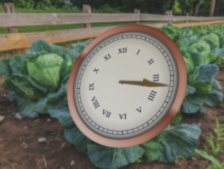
3:17
